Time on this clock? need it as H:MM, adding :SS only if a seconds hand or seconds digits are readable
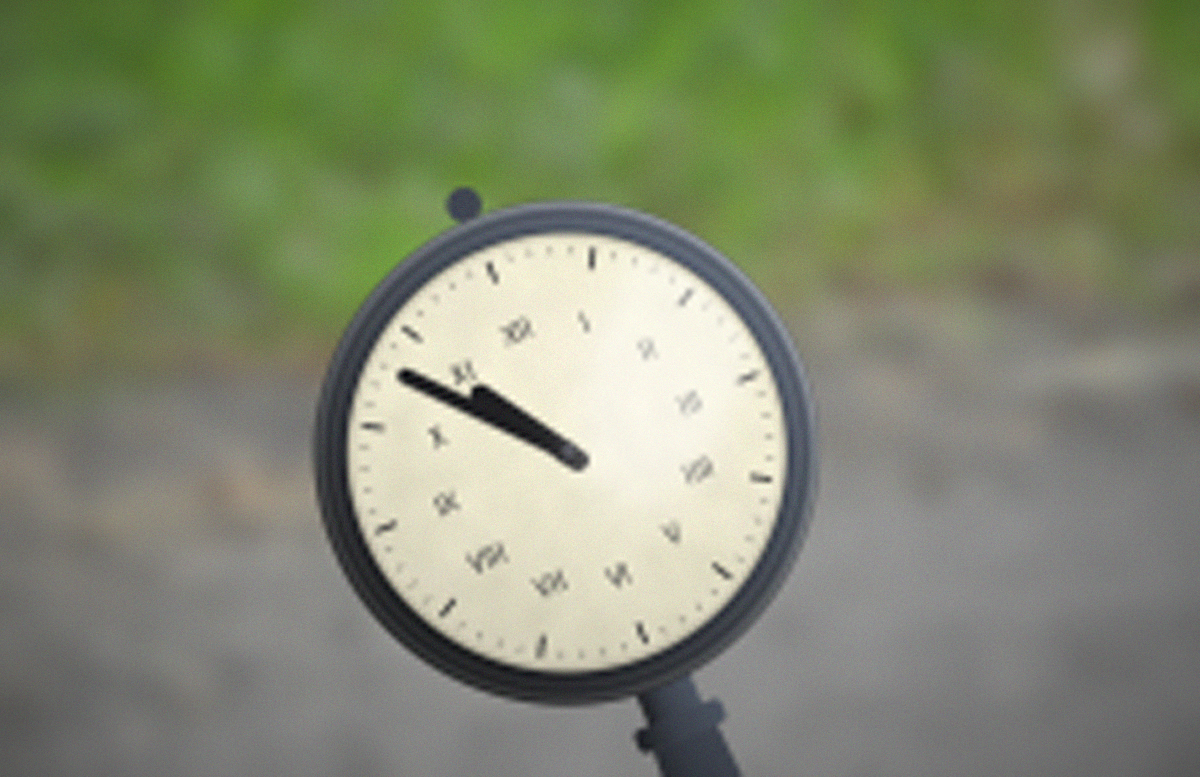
10:53
